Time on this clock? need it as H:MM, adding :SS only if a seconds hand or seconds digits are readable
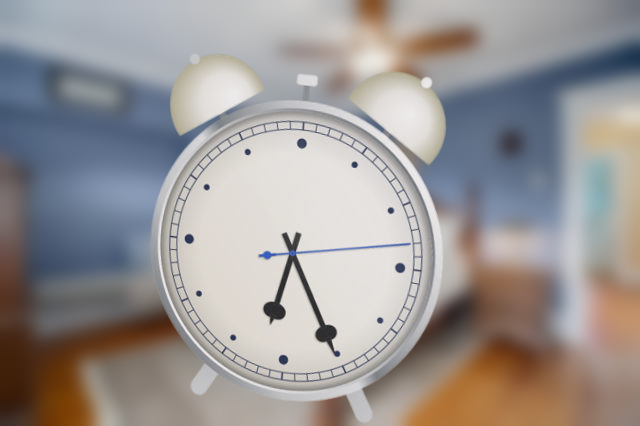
6:25:13
